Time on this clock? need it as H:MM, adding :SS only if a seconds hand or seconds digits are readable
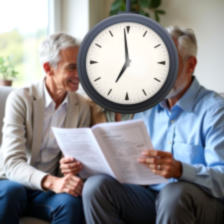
6:59
